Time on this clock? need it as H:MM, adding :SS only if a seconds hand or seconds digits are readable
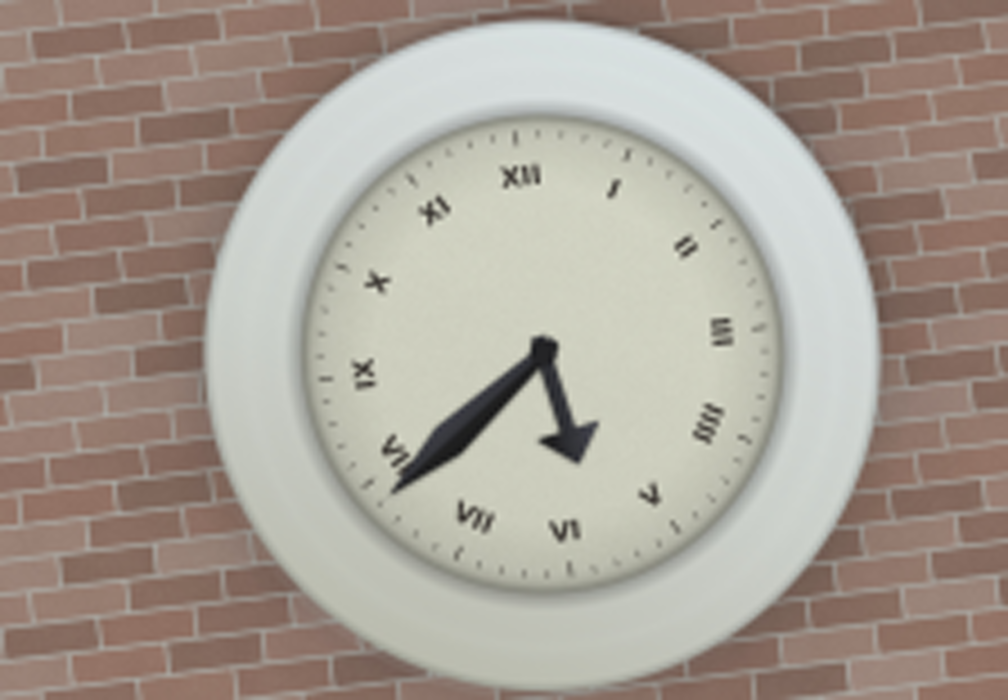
5:39
